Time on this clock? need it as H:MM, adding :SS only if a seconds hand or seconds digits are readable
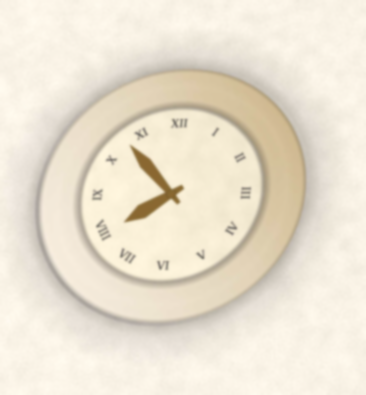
7:53
